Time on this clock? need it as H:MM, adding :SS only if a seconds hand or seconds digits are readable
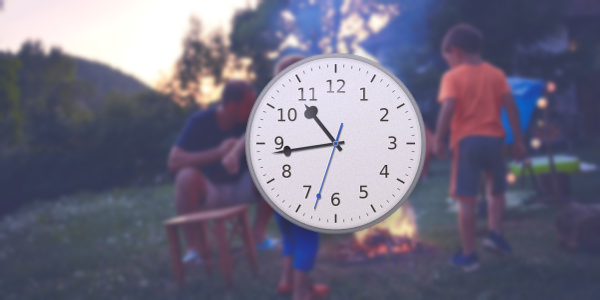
10:43:33
